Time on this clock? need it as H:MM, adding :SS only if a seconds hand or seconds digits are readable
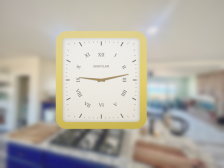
9:13
